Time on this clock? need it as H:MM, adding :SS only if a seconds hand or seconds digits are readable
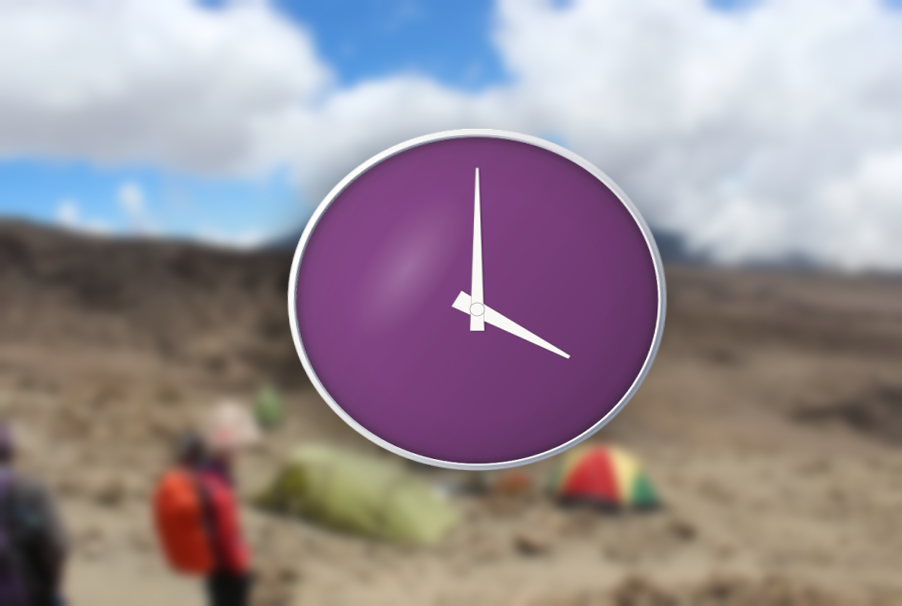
4:00
